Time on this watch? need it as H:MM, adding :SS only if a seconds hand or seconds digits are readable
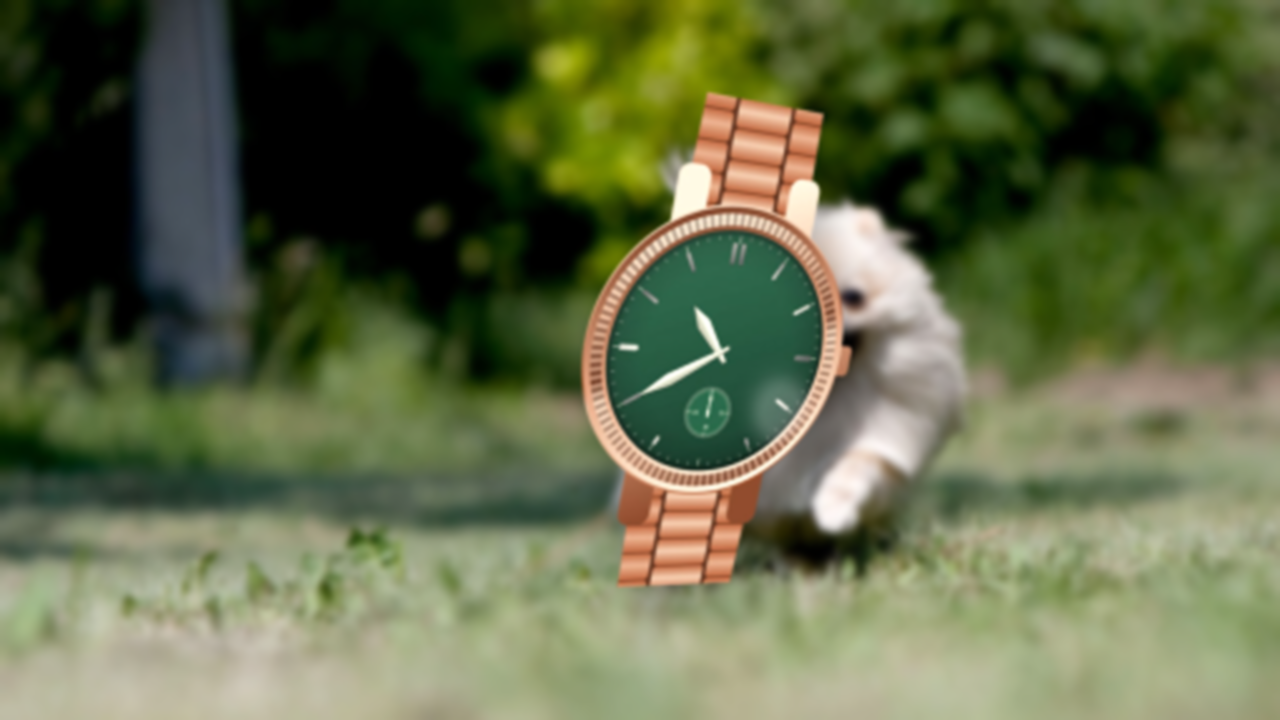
10:40
